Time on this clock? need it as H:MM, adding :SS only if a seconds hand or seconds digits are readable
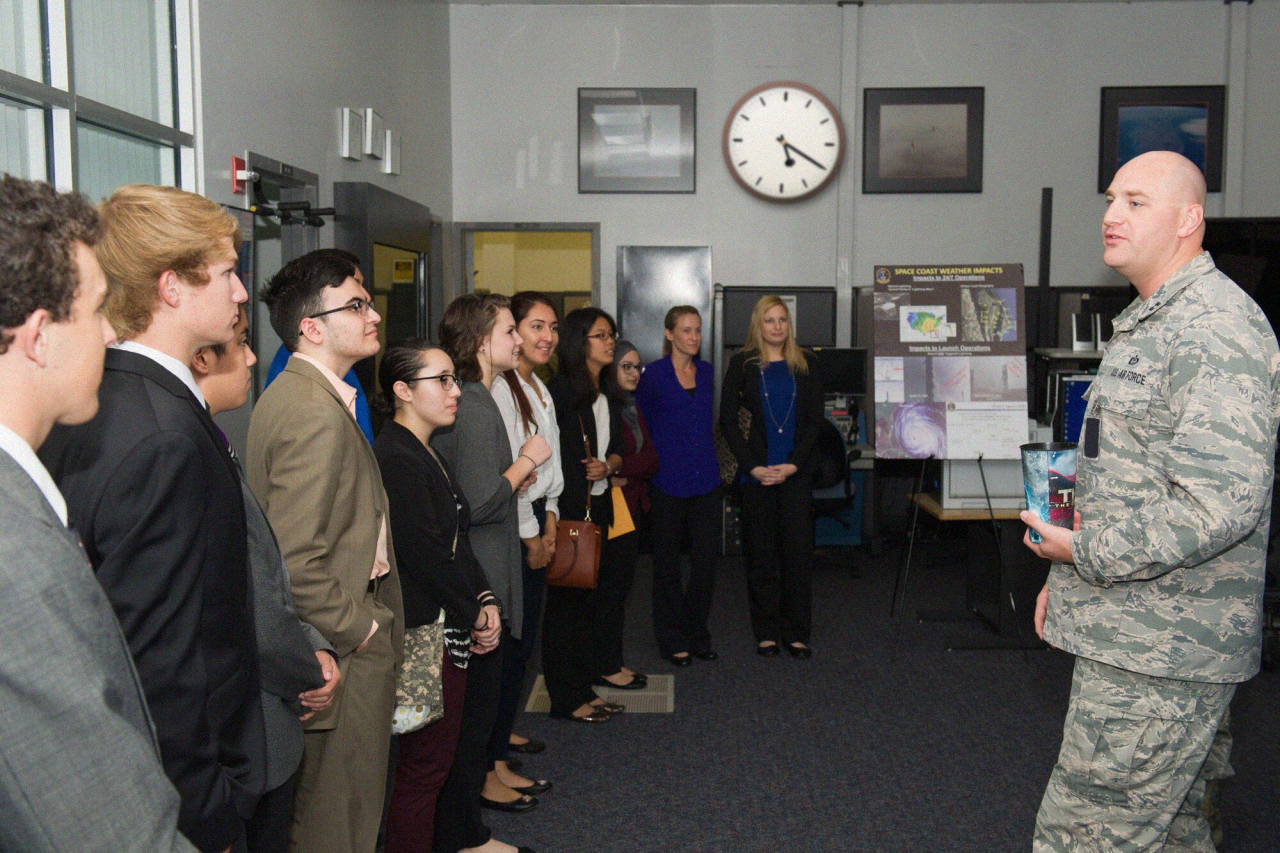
5:20
